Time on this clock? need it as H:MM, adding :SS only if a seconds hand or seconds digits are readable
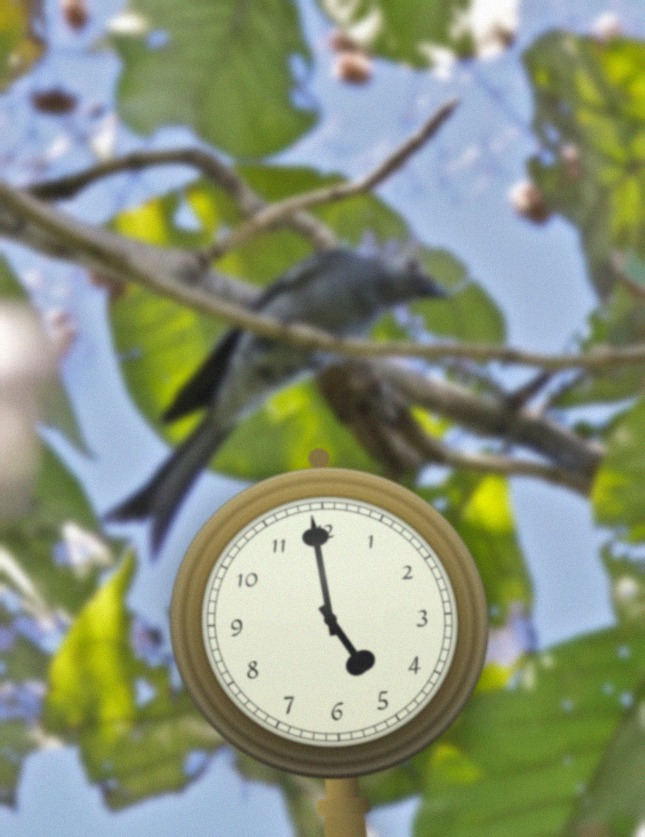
4:59
